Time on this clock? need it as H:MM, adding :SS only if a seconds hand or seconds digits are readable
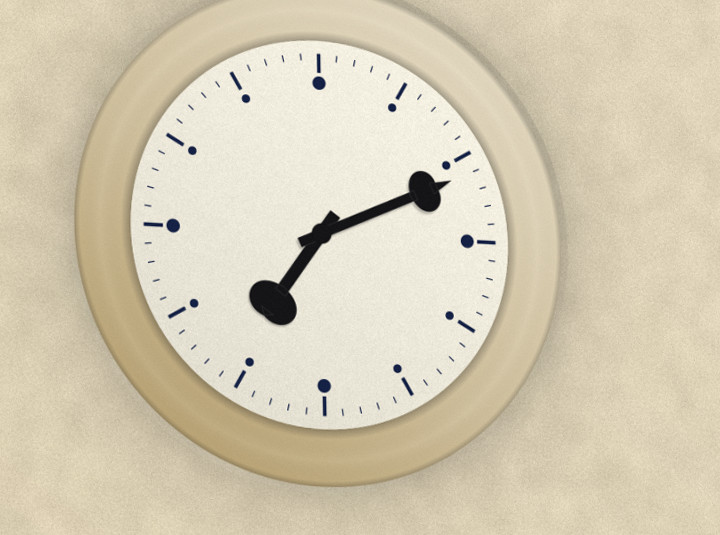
7:11
